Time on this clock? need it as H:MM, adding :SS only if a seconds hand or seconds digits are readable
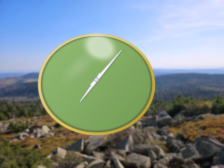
7:06
